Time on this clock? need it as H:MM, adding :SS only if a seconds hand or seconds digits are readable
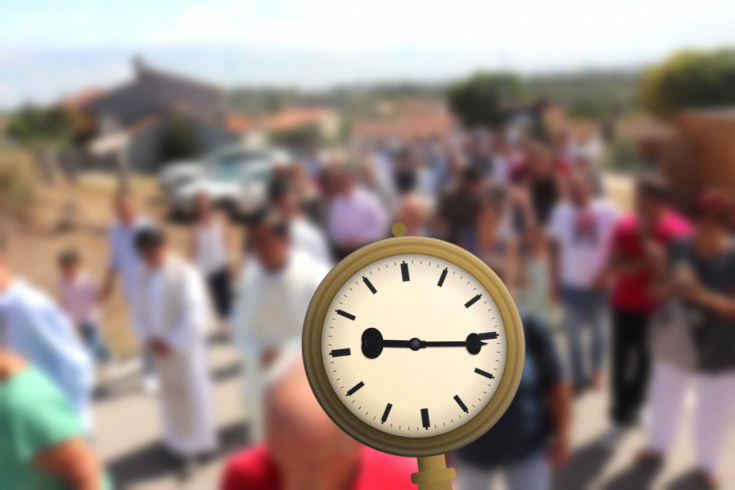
9:16
